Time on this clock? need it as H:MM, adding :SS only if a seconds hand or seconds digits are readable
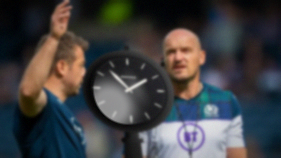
1:53
